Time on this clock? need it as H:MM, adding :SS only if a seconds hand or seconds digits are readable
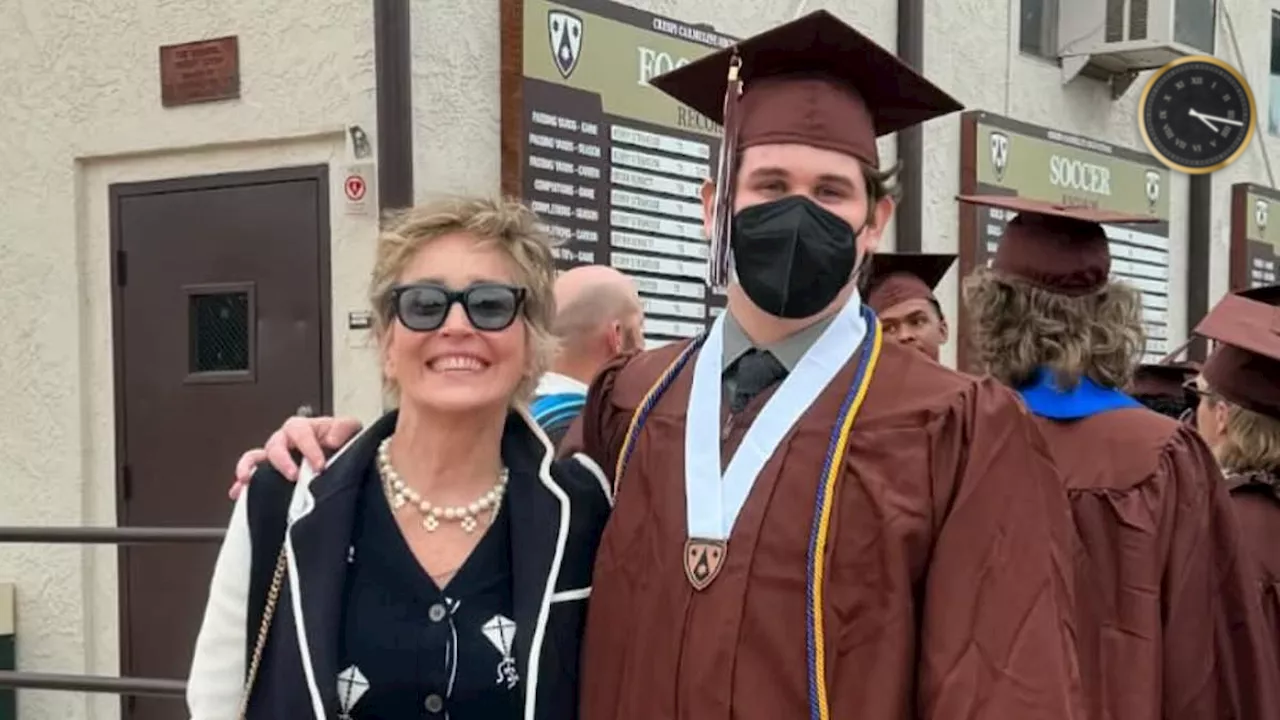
4:17
